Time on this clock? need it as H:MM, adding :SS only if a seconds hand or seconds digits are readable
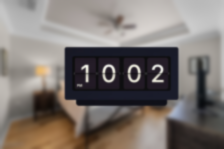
10:02
